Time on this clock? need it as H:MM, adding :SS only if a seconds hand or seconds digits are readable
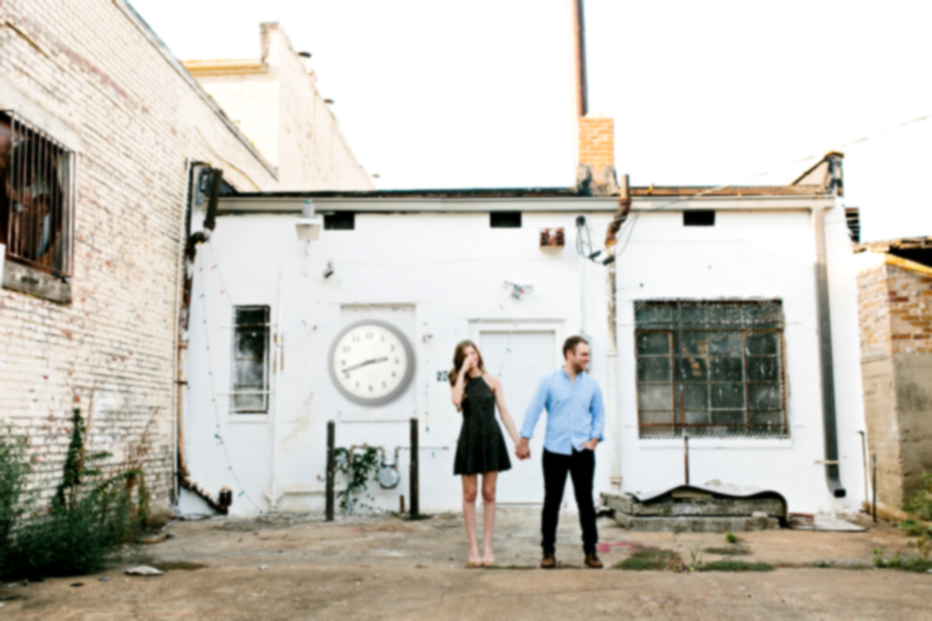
2:42
